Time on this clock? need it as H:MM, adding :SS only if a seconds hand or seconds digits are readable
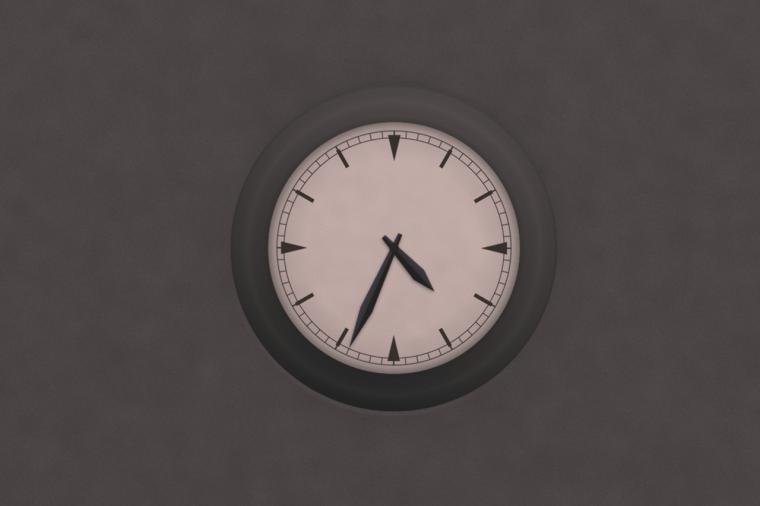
4:34
